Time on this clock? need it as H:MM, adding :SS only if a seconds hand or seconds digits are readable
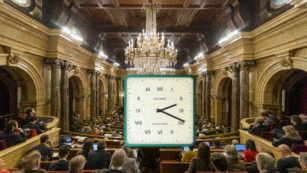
2:19
